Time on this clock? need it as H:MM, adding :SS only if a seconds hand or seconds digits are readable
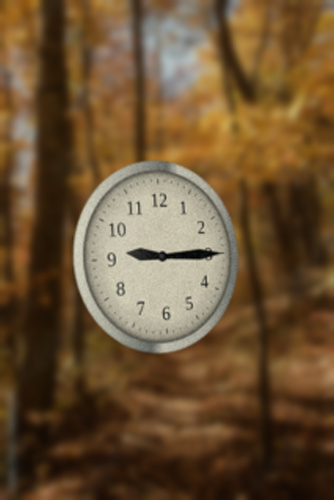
9:15
